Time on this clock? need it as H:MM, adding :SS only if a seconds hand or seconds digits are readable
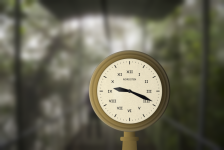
9:19
